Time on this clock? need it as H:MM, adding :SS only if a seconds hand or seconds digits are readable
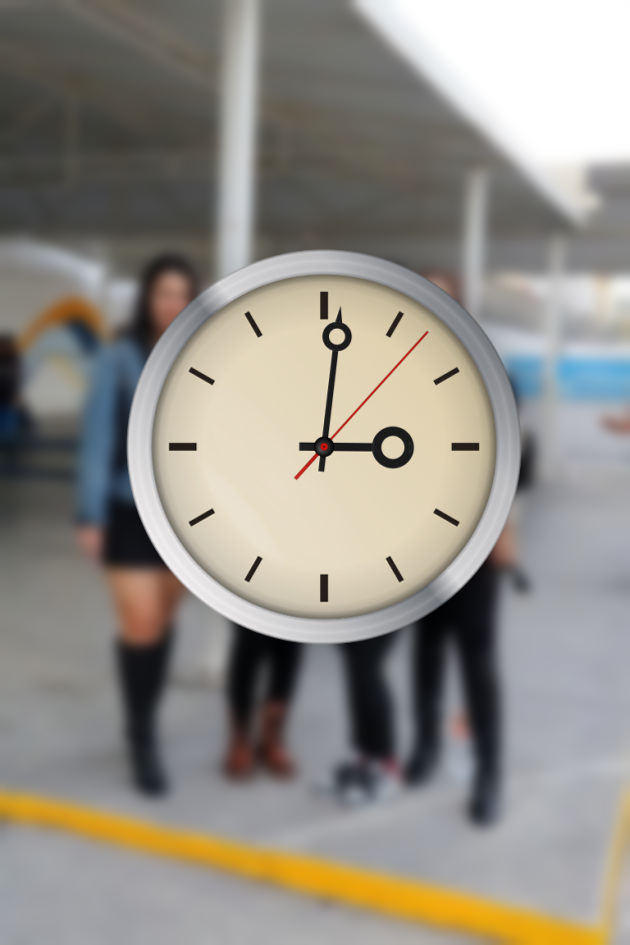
3:01:07
